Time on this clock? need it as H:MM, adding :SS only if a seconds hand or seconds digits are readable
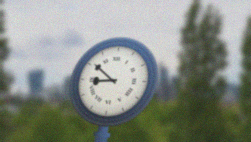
8:51
